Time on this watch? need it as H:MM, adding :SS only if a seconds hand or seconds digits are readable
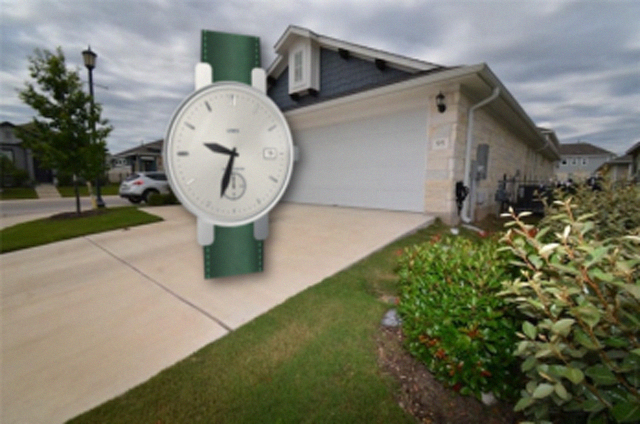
9:33
